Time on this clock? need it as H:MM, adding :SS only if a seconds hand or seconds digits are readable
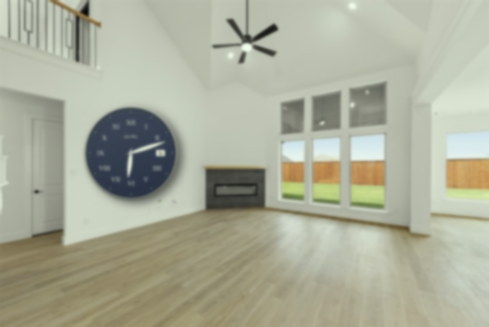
6:12
